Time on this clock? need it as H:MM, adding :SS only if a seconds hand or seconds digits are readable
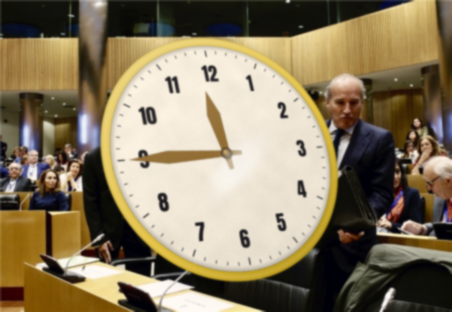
11:45
